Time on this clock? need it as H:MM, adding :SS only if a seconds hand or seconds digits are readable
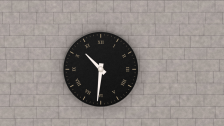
10:31
